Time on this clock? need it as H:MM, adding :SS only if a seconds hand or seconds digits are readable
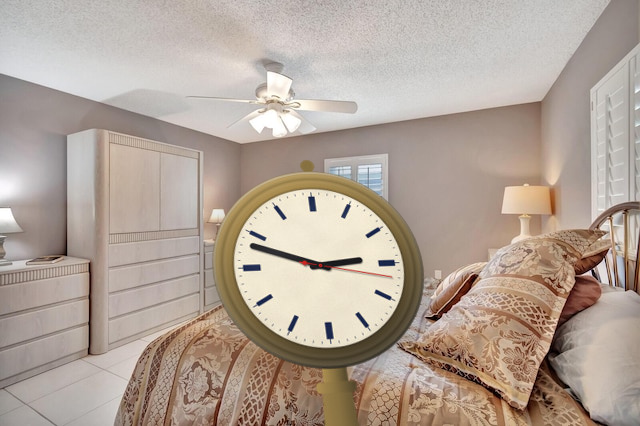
2:48:17
